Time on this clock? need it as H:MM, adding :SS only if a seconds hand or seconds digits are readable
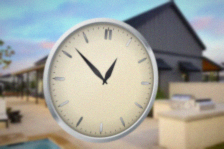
12:52
